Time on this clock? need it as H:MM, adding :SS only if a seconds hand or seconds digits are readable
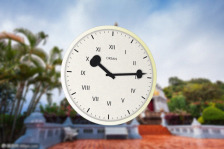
10:14
